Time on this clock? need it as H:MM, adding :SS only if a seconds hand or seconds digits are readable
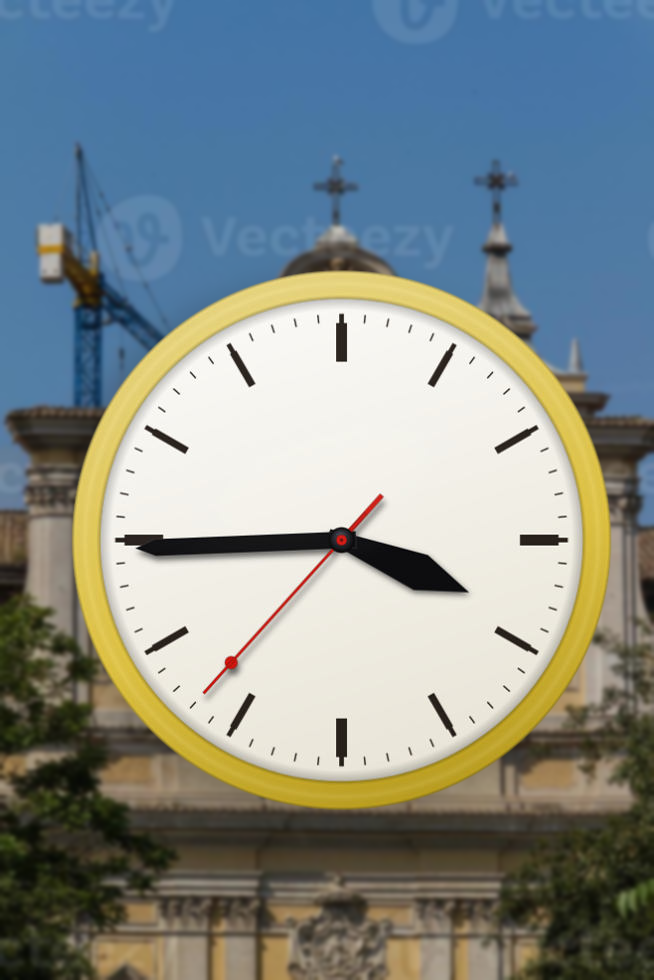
3:44:37
